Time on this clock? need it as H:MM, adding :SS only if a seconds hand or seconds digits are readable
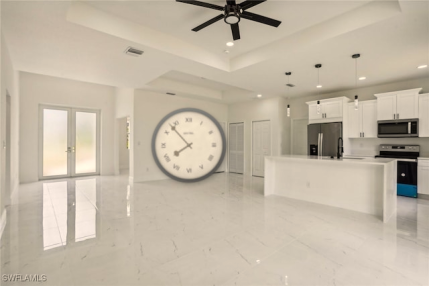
7:53
